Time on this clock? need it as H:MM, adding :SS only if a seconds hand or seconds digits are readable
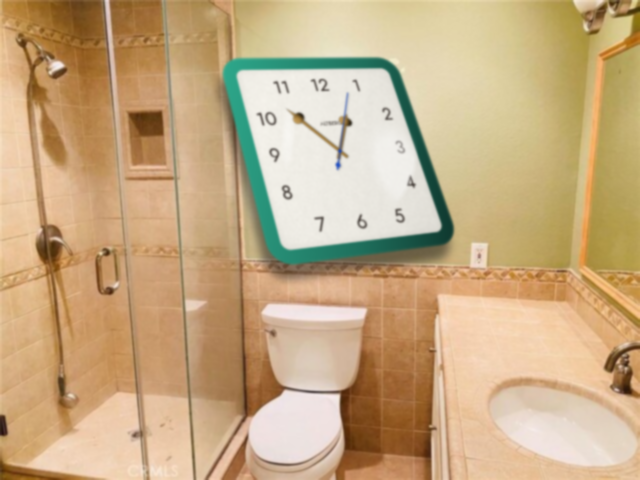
12:53:04
